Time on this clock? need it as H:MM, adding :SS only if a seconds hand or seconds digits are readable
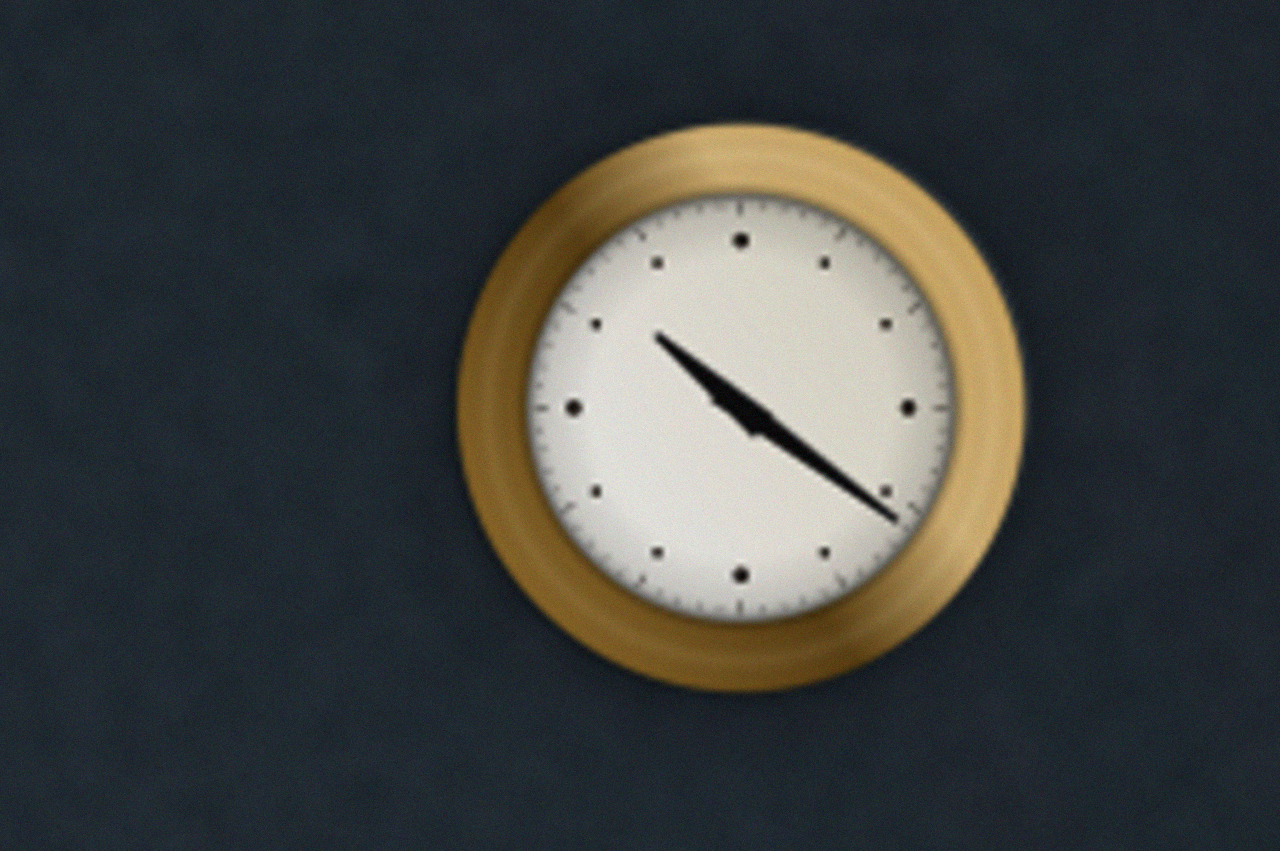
10:21
